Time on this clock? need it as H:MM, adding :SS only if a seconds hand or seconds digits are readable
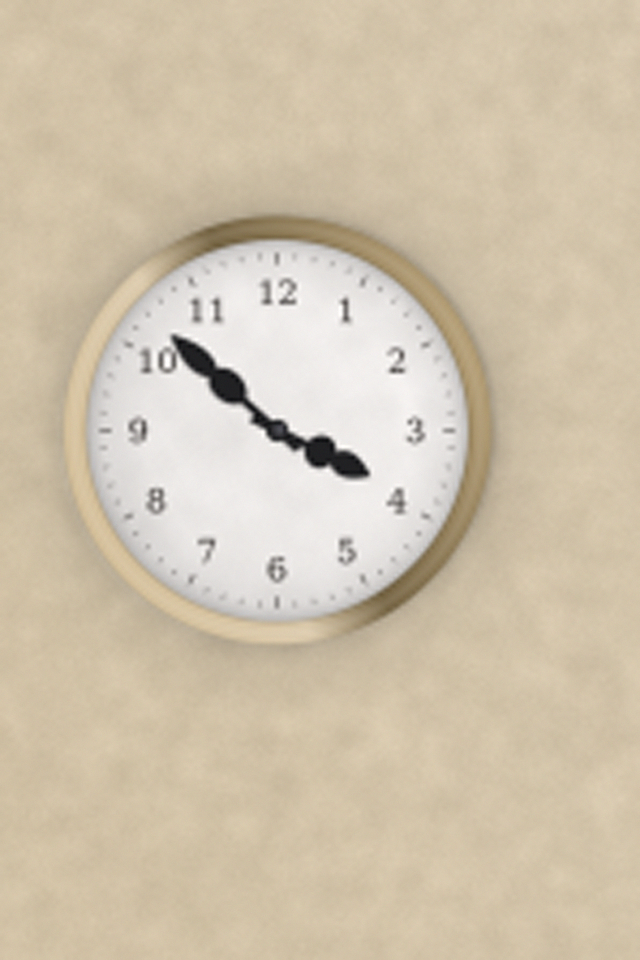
3:52
